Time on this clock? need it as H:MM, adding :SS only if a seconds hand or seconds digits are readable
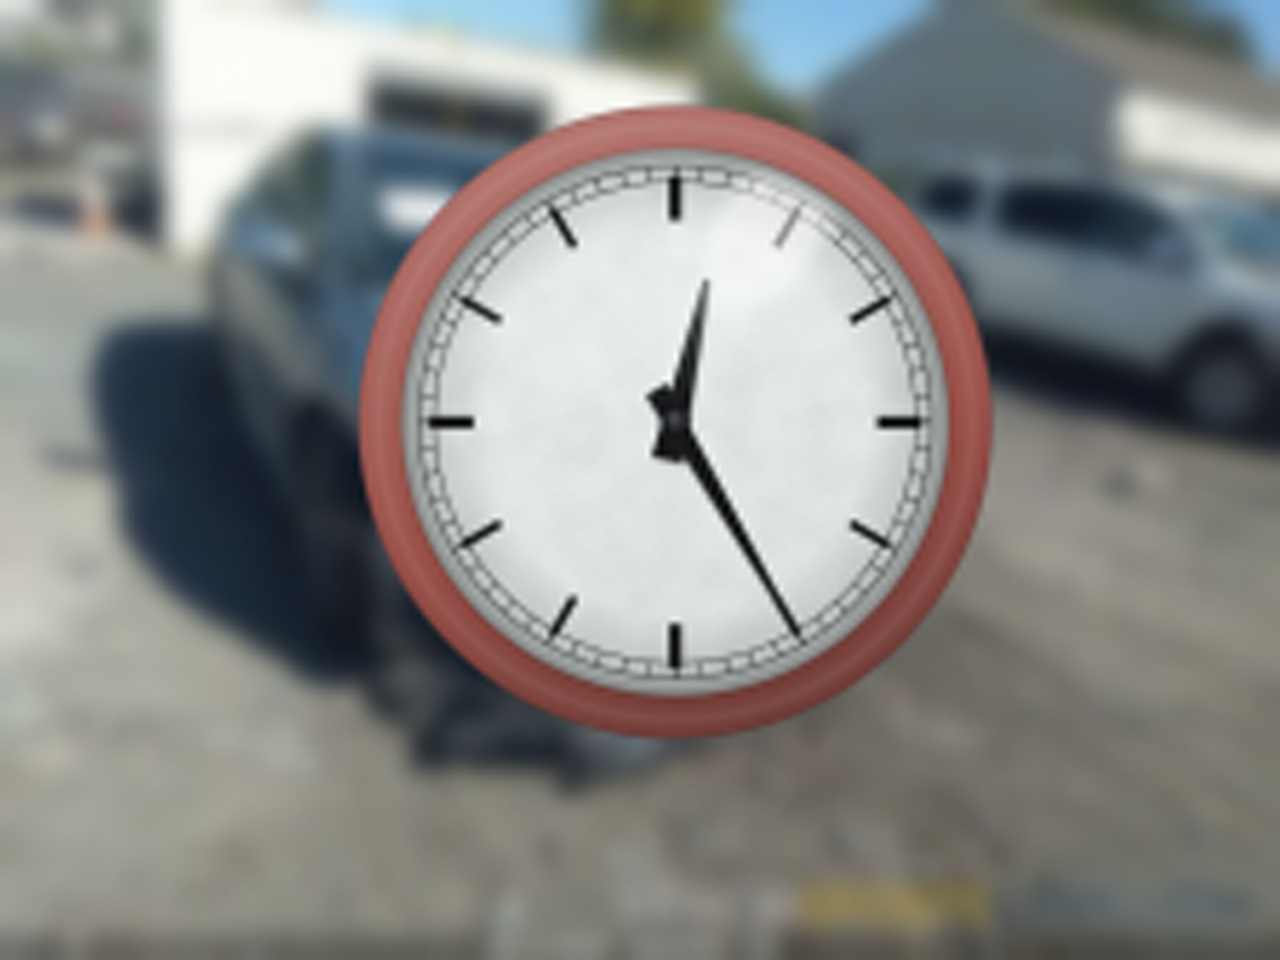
12:25
